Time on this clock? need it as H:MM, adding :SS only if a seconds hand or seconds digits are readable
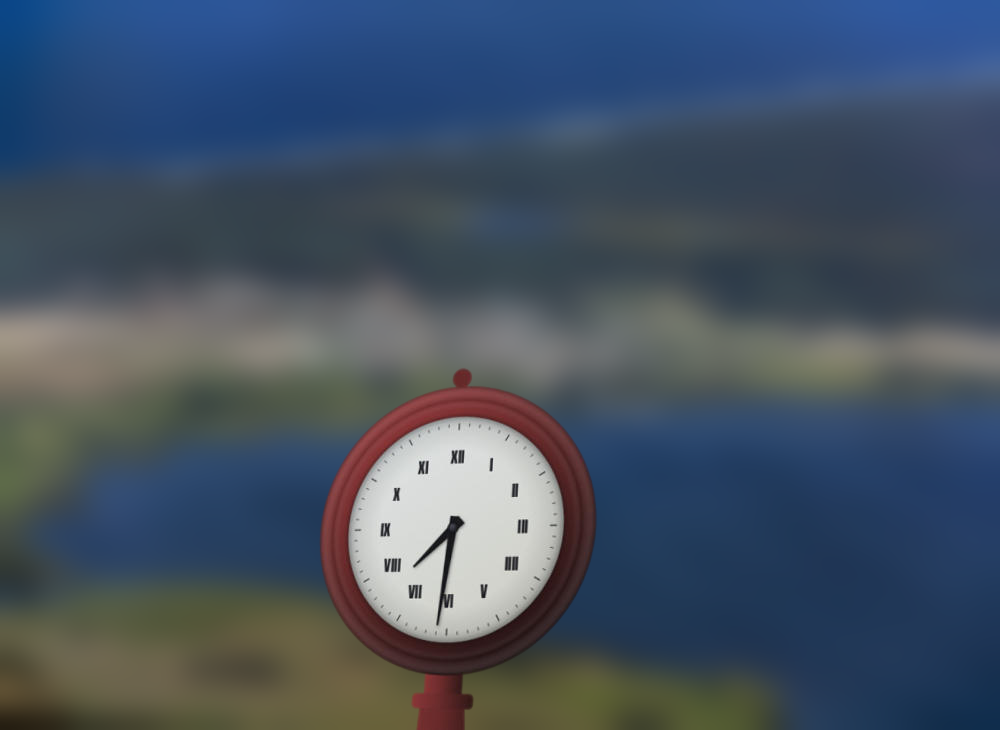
7:31
